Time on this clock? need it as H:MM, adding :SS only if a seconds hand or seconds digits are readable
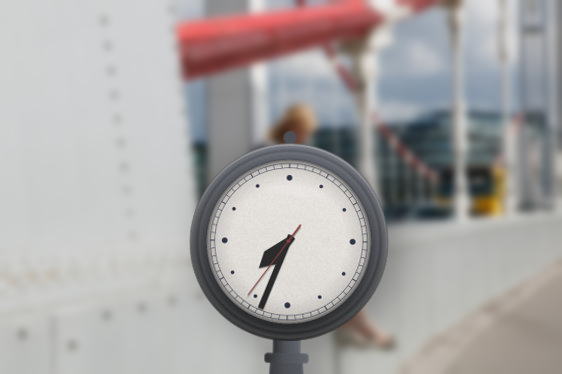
7:33:36
